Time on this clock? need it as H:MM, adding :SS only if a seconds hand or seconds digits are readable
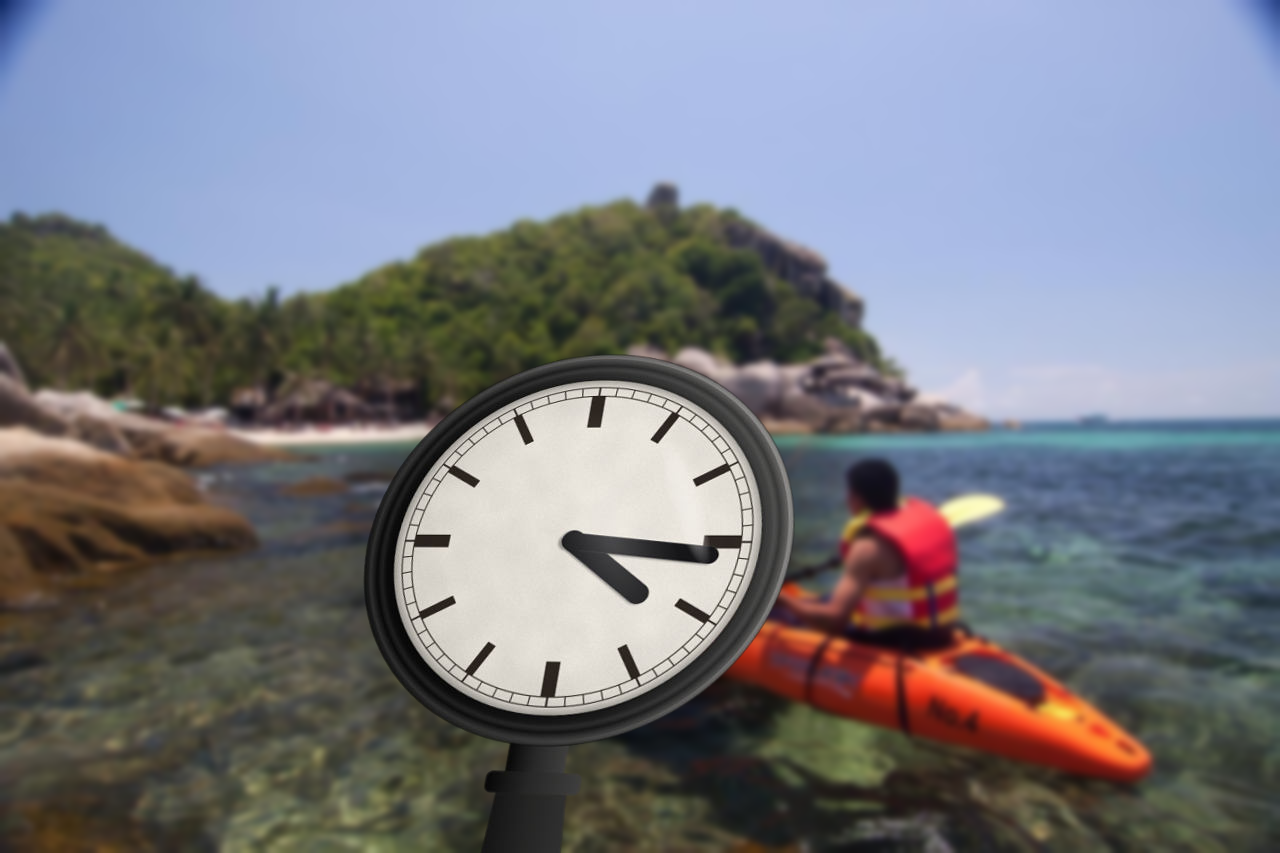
4:16
